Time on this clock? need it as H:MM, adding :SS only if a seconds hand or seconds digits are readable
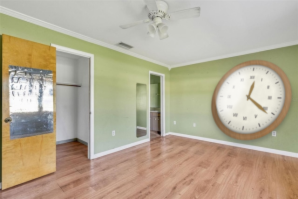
12:21
